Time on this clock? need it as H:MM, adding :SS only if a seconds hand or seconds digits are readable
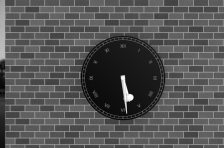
5:29
